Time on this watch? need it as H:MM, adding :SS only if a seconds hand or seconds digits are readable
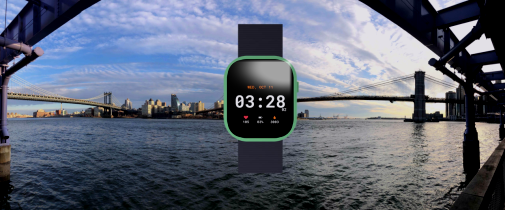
3:28
